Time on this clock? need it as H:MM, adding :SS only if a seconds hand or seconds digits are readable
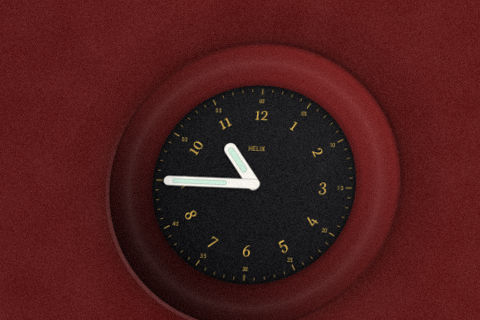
10:45
